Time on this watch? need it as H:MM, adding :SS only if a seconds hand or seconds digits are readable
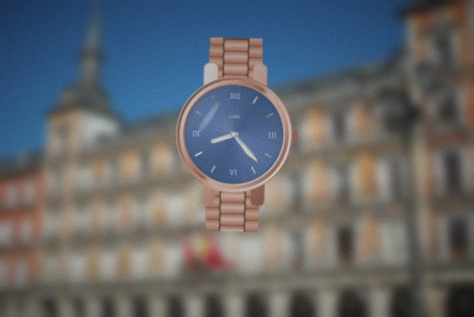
8:23
